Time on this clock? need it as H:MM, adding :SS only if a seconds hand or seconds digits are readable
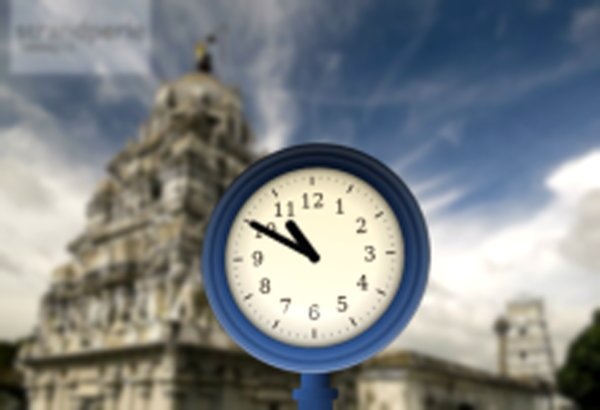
10:50
